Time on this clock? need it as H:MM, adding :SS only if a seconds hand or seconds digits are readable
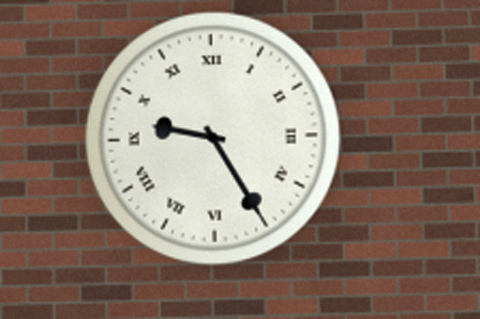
9:25
